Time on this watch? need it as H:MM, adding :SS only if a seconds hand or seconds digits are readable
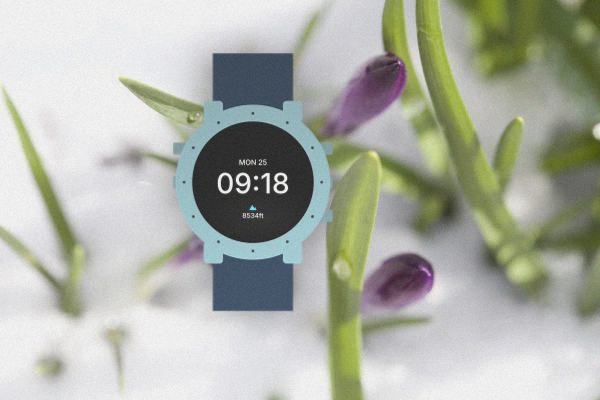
9:18
